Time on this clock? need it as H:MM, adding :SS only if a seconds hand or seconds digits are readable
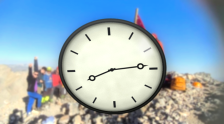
8:14
